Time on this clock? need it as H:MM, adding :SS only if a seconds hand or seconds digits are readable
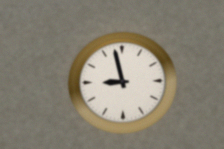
8:58
